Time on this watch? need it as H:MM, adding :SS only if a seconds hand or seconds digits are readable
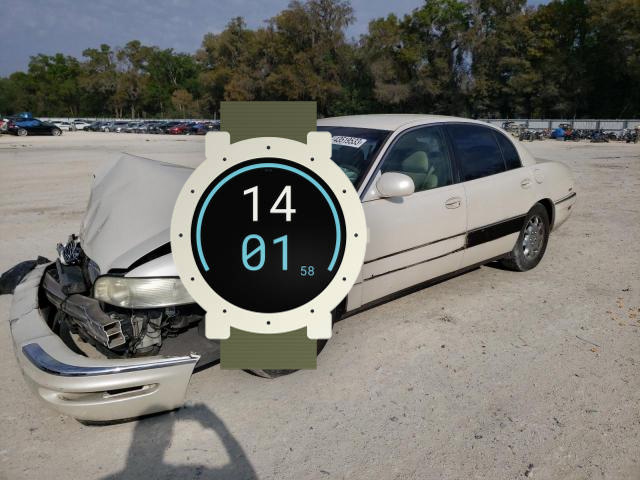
14:01:58
